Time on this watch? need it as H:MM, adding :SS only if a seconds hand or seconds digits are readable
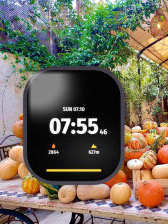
7:55:46
